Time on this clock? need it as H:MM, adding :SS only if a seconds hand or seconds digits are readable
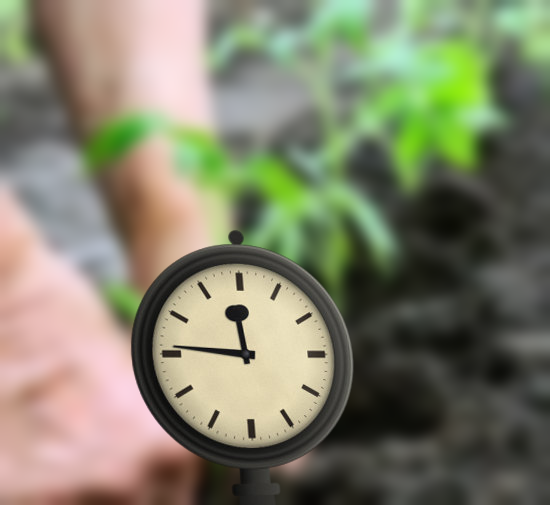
11:46
